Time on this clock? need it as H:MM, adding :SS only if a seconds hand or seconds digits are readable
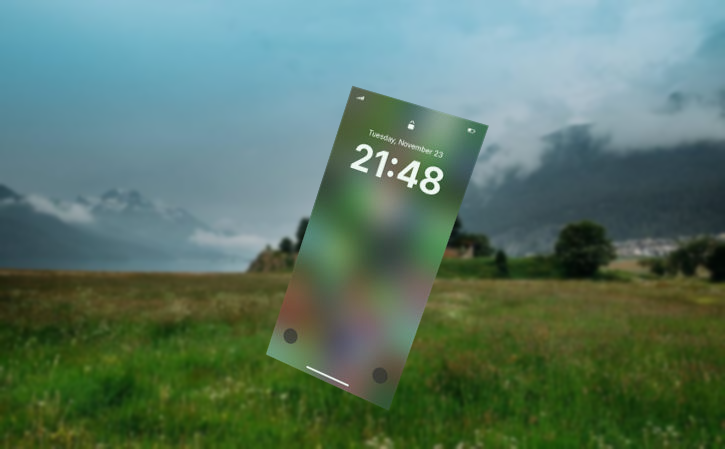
21:48
